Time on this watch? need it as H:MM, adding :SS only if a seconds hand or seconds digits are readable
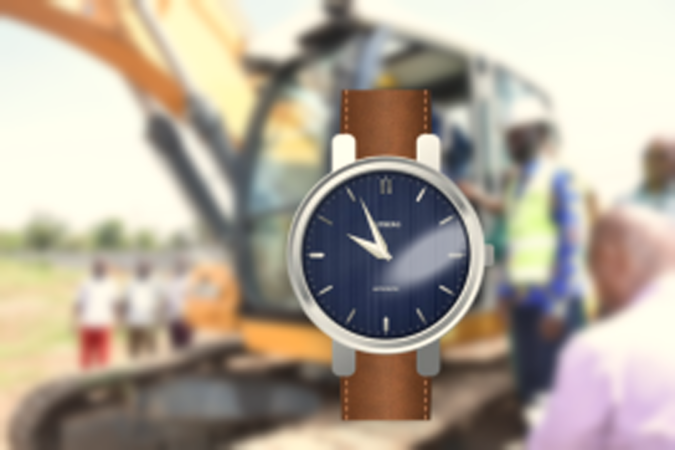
9:56
